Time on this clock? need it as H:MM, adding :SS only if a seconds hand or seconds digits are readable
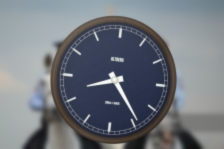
8:24
